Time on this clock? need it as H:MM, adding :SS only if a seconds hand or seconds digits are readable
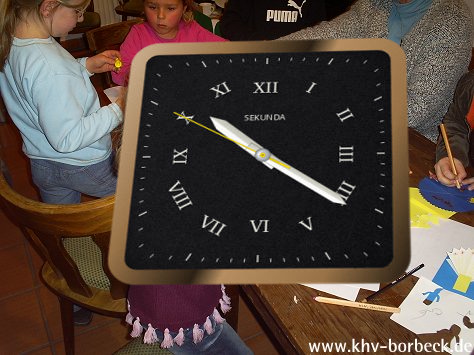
10:20:50
